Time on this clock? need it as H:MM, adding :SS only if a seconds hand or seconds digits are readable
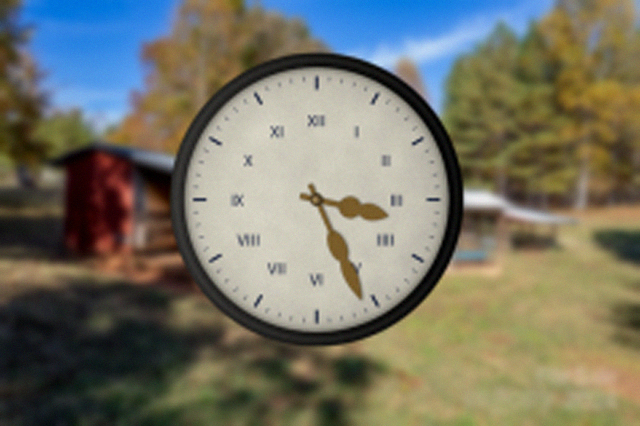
3:26
